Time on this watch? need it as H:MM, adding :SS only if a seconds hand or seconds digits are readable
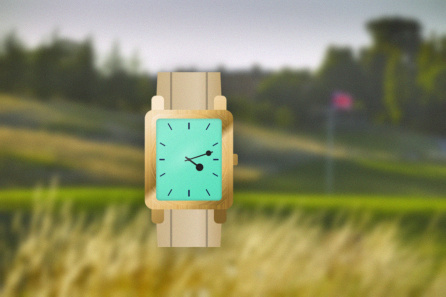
4:12
